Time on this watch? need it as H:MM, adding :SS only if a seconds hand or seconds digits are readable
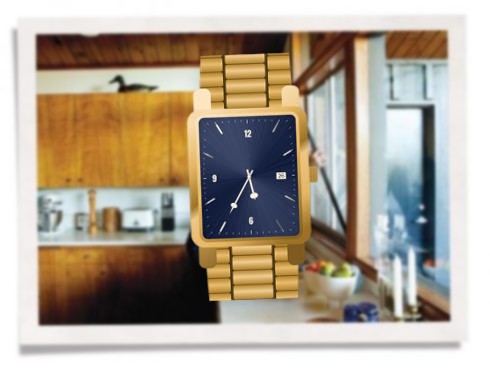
5:35
